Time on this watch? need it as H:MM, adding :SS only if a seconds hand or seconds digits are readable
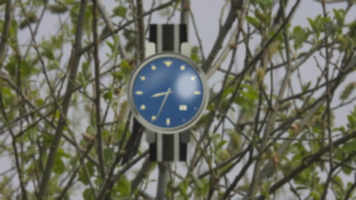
8:34
